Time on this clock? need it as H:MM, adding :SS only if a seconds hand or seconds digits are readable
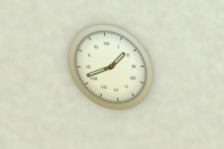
1:42
